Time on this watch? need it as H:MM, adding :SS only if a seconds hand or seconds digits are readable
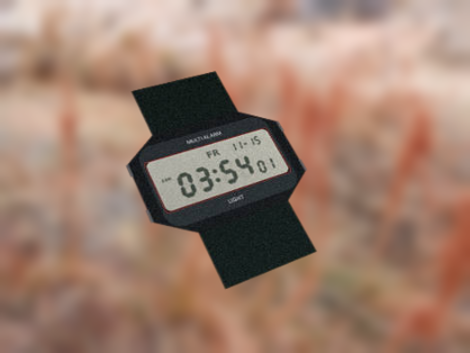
3:54:01
